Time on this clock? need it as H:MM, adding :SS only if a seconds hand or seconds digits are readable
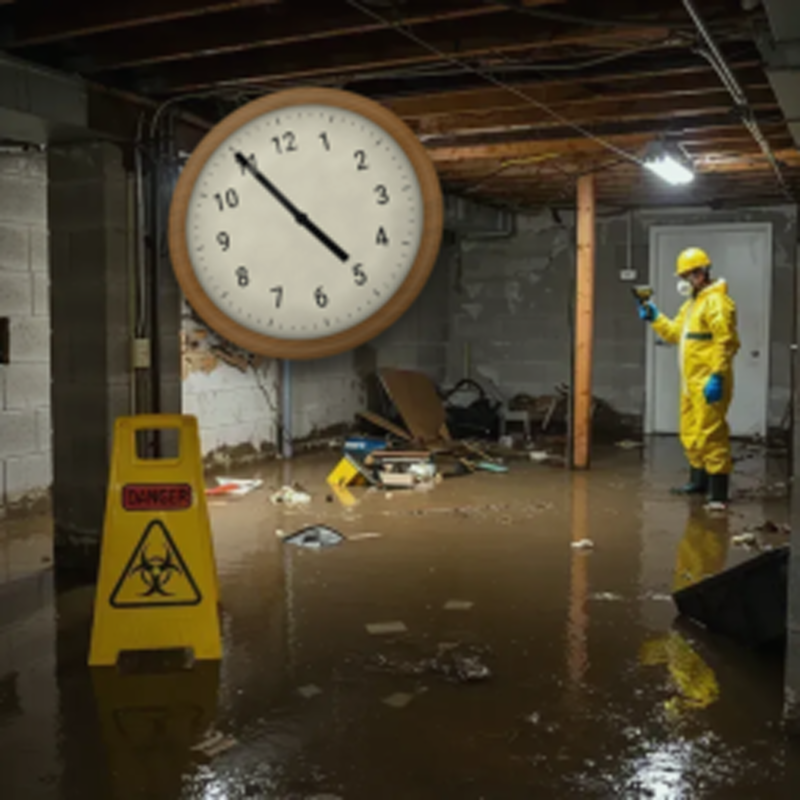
4:55
